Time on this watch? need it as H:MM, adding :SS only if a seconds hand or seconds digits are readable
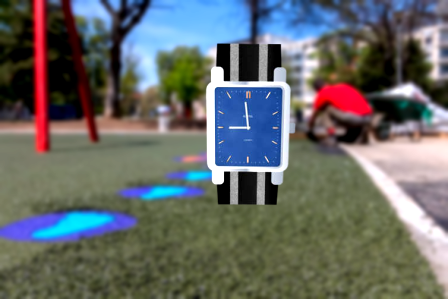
8:59
